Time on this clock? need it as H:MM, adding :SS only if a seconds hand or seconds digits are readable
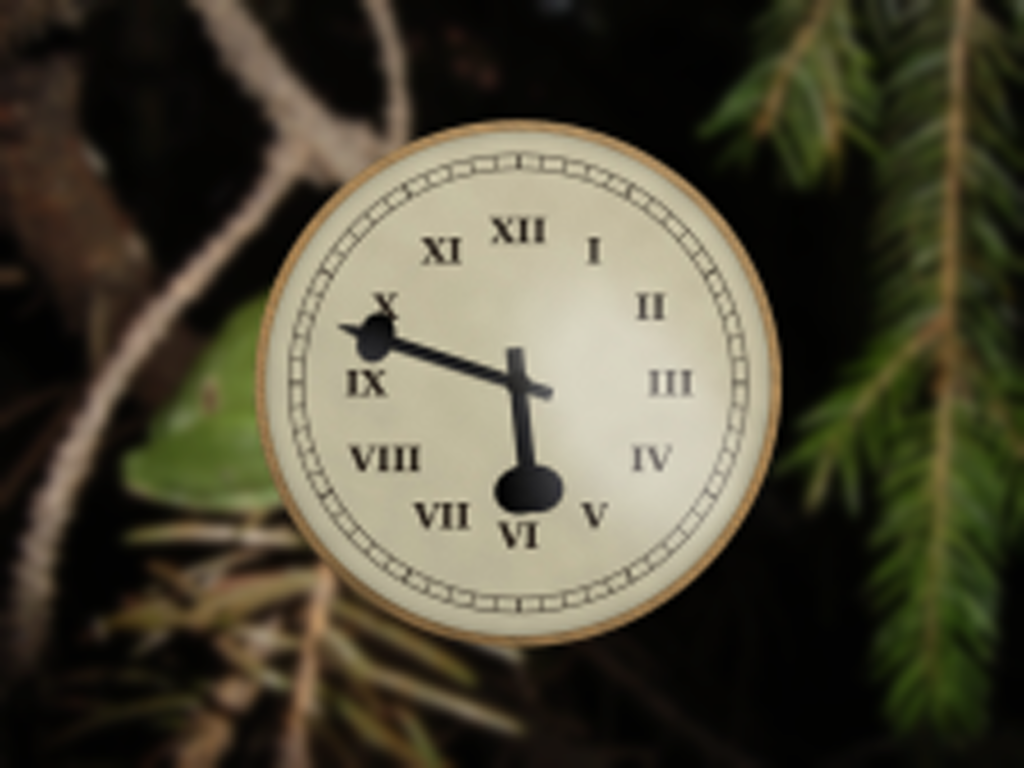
5:48
